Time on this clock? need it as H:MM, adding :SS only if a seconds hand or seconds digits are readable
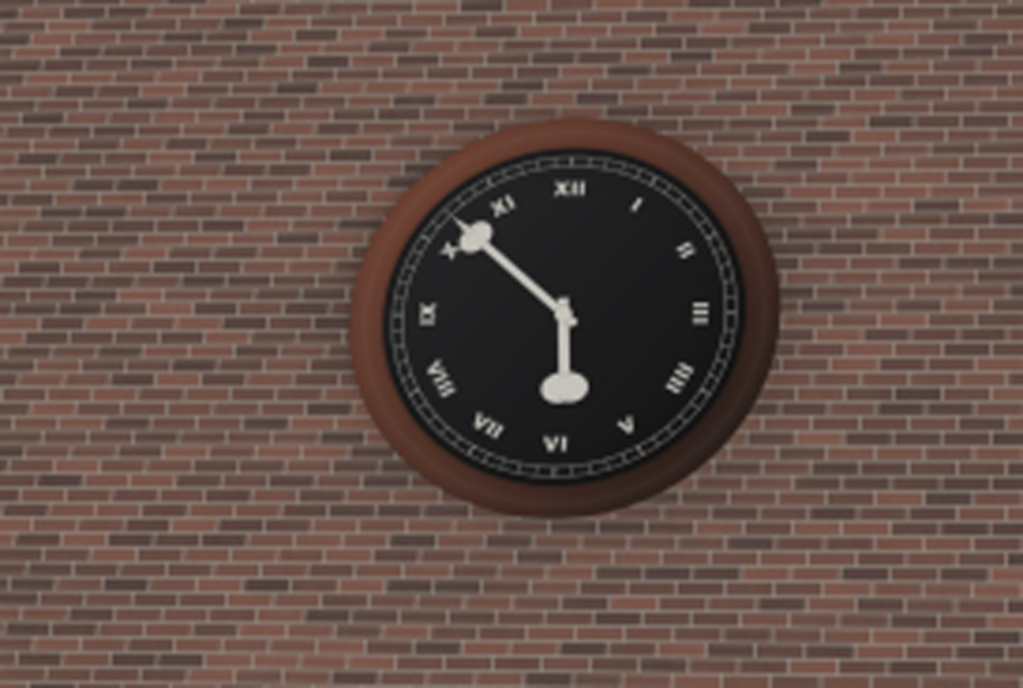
5:52
